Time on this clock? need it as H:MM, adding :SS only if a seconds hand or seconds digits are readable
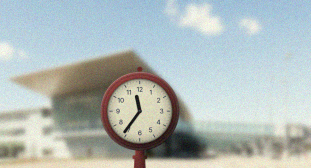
11:36
